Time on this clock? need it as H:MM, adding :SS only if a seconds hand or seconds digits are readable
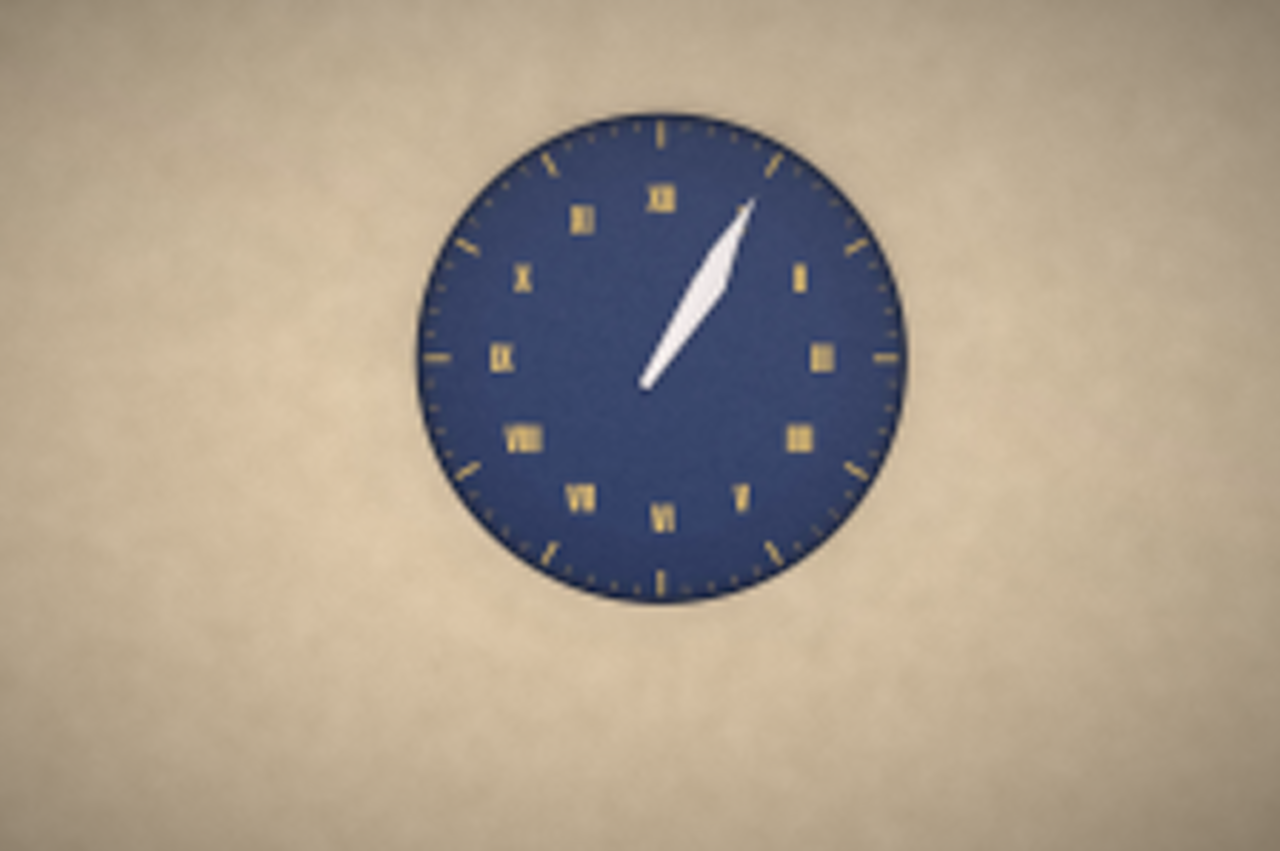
1:05
